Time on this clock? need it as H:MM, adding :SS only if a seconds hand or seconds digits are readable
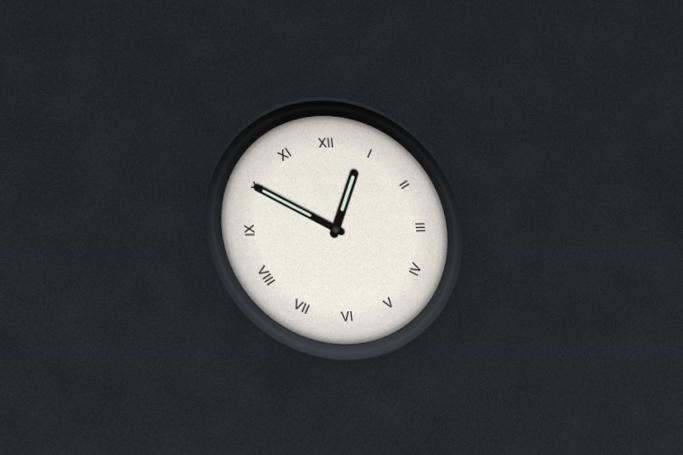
12:50
